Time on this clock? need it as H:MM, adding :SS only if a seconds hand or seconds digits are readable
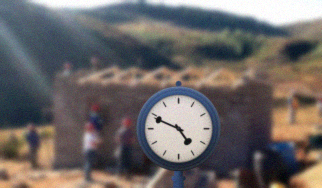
4:49
